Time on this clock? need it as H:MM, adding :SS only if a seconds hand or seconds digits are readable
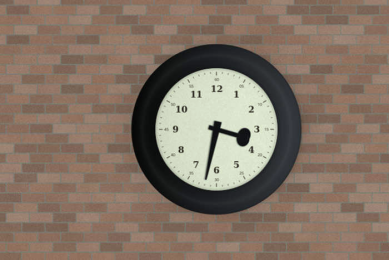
3:32
